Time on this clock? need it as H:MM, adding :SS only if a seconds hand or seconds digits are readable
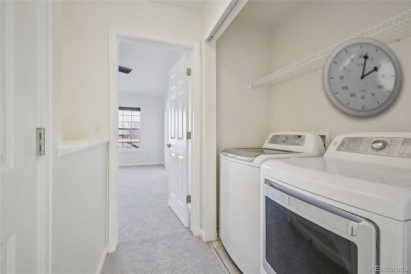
2:02
